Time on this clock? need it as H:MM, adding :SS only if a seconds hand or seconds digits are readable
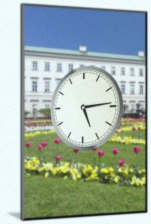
5:14
